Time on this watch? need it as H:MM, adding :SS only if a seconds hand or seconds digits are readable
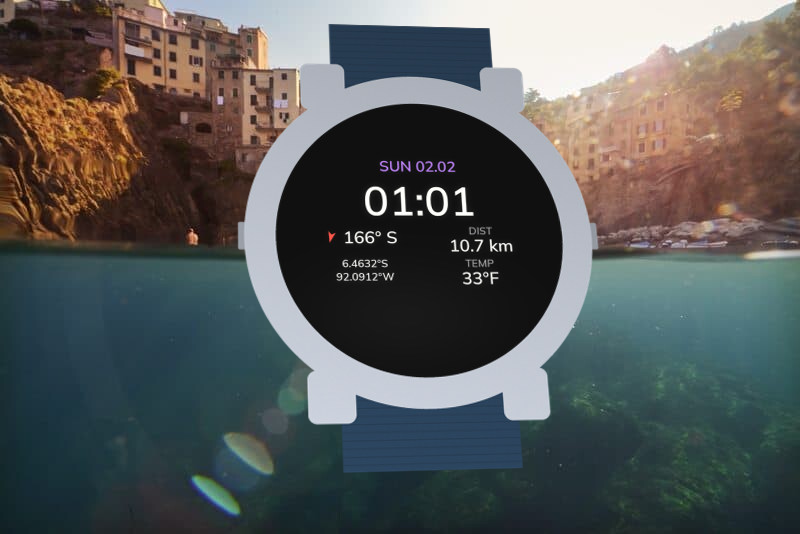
1:01
